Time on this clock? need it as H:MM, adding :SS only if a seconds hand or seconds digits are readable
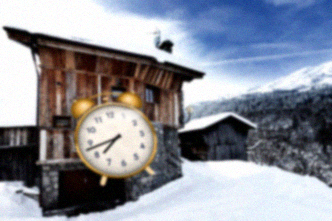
7:43
